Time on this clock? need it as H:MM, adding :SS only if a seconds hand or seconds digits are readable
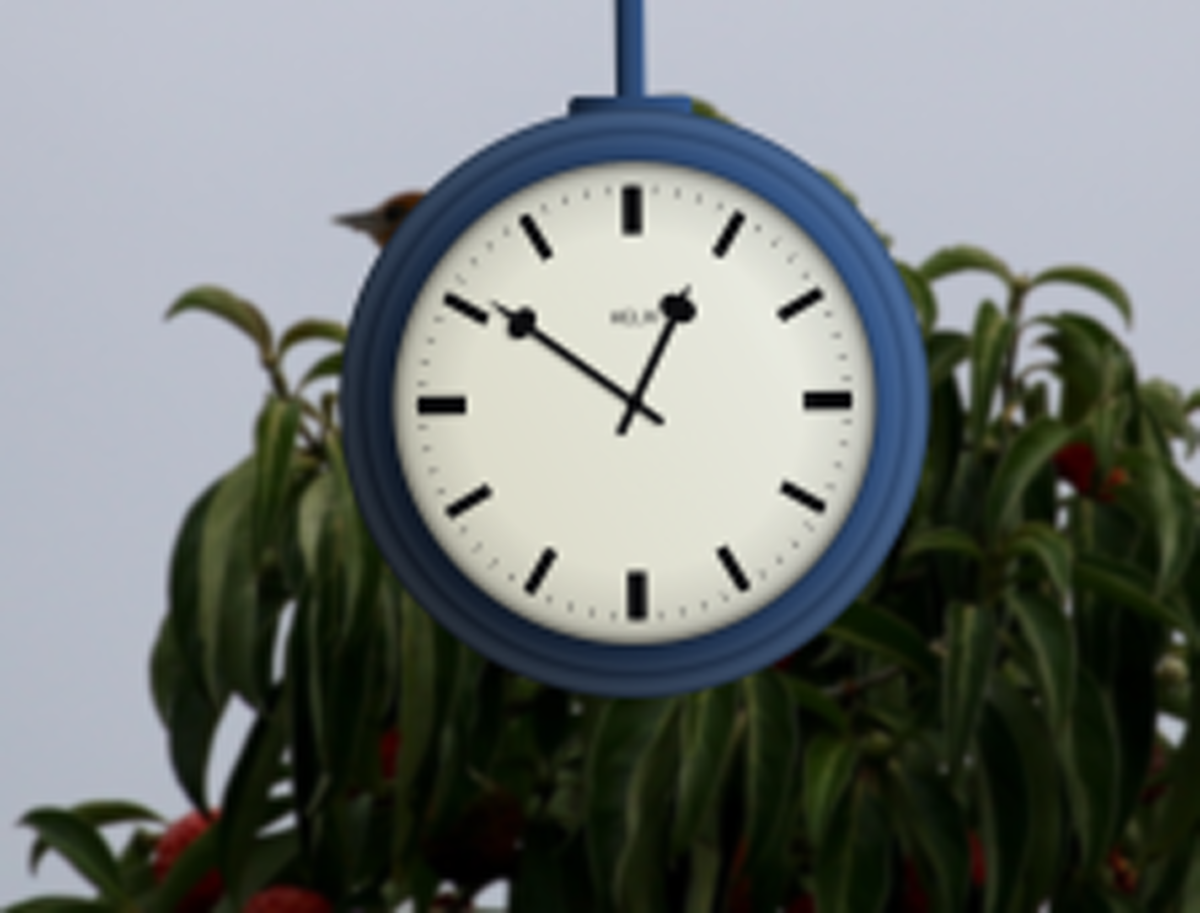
12:51
